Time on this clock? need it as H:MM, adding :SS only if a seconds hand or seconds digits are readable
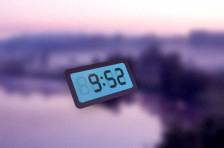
9:52
